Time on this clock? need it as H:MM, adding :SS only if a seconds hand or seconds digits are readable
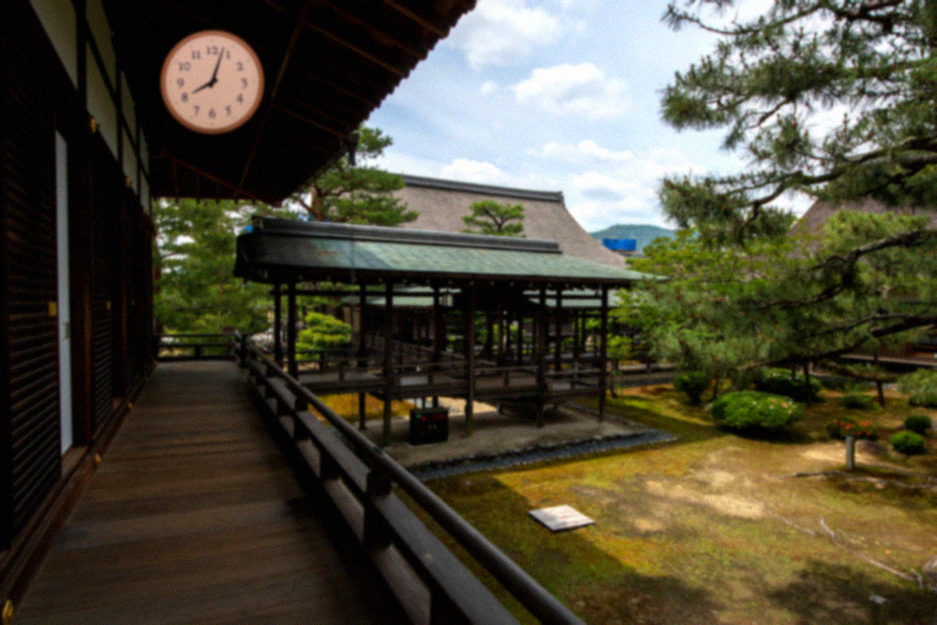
8:03
